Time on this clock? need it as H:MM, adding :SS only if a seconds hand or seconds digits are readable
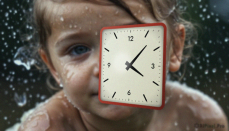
4:07
